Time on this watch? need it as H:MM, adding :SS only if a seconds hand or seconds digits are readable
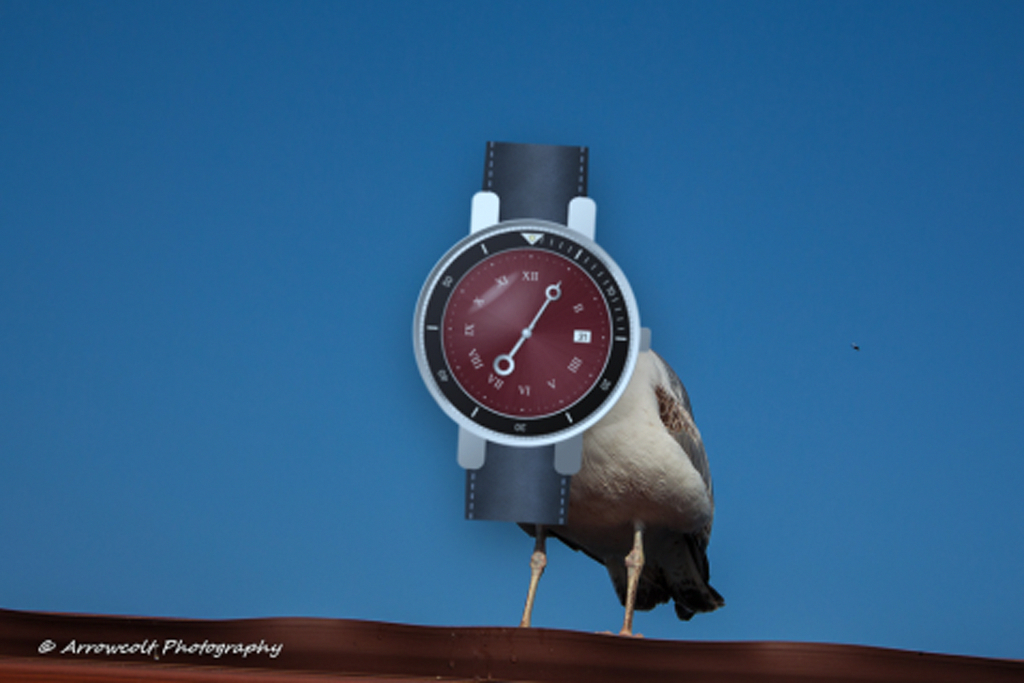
7:05
